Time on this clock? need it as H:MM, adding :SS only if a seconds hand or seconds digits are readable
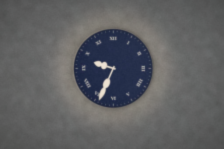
9:34
